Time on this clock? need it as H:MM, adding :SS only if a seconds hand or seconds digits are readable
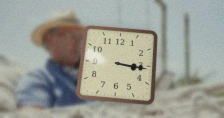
3:16
